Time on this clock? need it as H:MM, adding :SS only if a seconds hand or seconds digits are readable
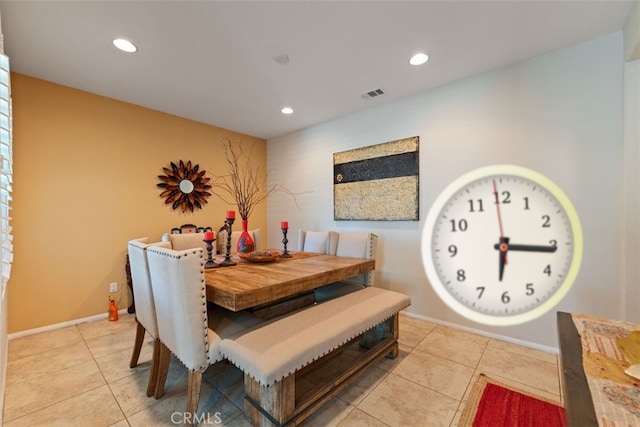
6:15:59
